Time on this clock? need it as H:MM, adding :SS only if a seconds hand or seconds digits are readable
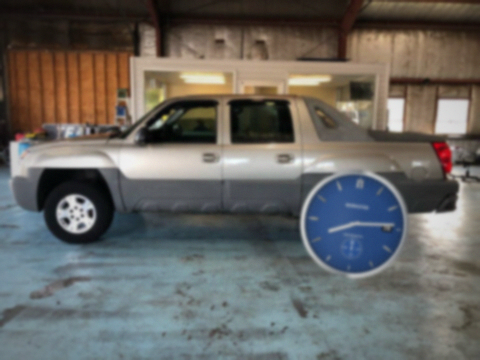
8:14
